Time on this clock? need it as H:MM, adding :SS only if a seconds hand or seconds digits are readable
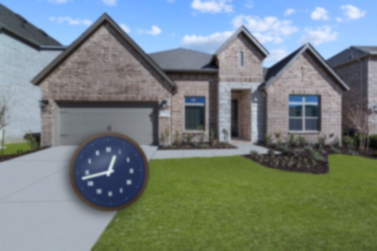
12:43
